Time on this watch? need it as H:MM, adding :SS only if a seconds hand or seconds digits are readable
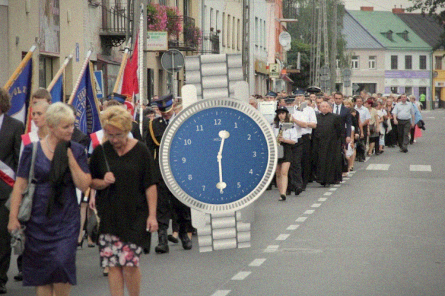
12:30
